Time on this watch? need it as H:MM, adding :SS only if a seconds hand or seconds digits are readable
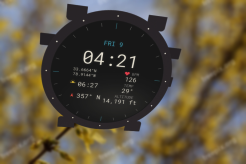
4:21
